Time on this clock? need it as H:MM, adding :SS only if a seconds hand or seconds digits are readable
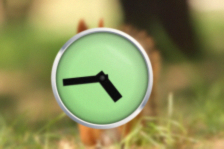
4:44
